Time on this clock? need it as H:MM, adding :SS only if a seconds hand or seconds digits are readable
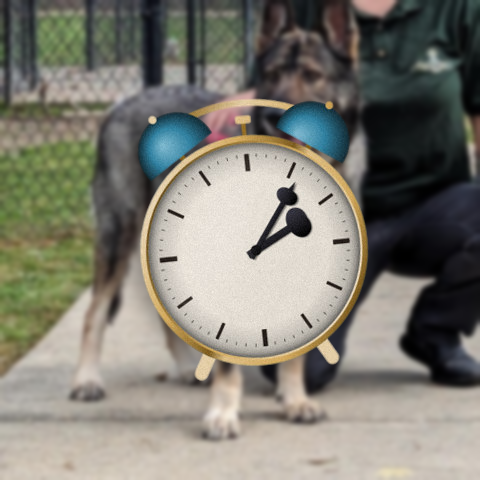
2:06
